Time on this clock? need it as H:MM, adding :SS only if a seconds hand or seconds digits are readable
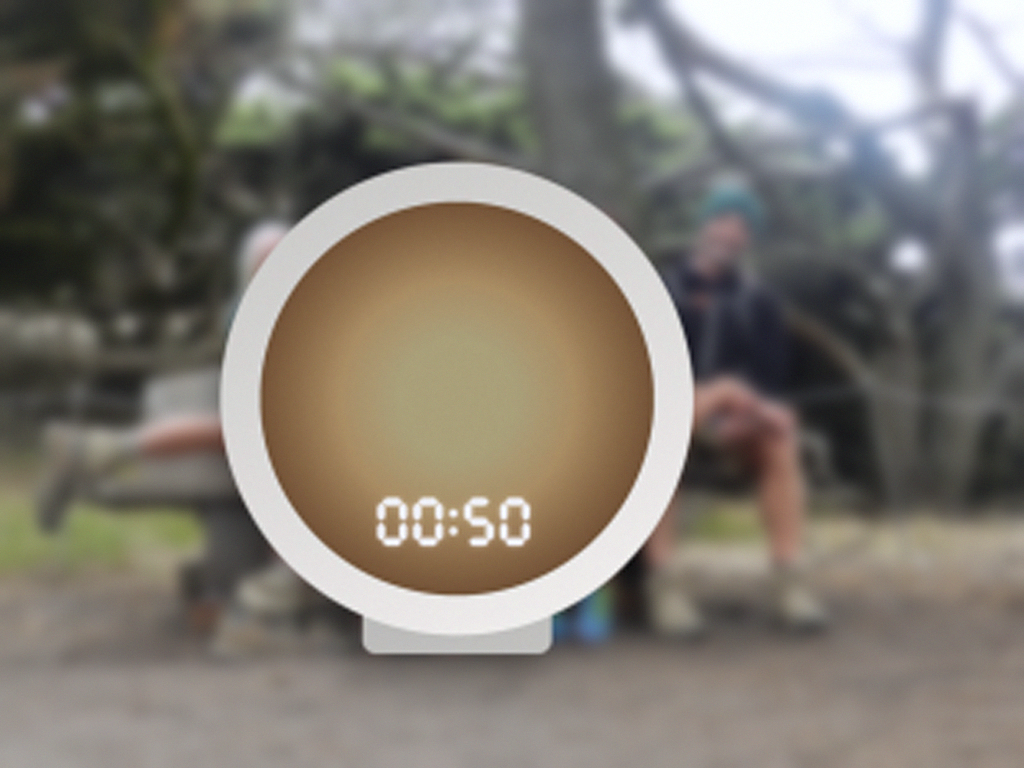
0:50
